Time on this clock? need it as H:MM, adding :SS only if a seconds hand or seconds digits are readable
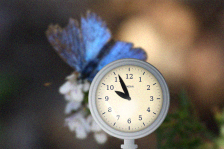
9:56
